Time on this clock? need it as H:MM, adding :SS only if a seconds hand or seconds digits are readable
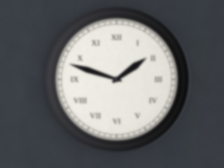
1:48
